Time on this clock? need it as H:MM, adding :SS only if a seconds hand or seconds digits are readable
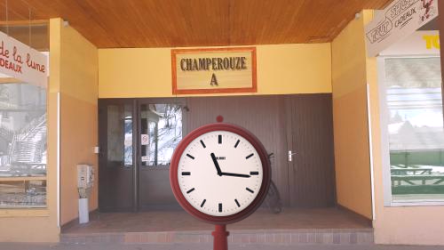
11:16
